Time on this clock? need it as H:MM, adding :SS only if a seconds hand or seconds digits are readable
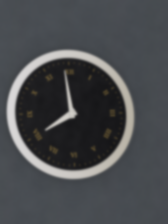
7:59
